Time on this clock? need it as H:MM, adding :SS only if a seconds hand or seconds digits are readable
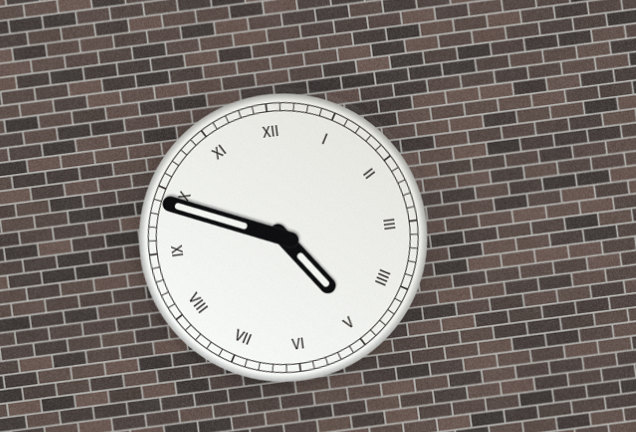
4:49
